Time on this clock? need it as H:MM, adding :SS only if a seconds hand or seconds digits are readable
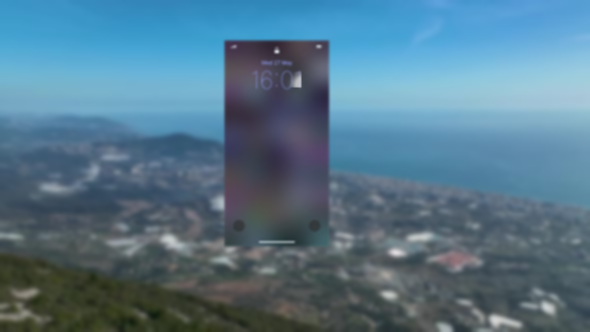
16:01
